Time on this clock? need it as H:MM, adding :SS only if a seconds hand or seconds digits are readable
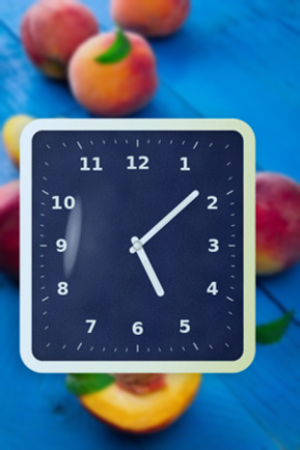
5:08
